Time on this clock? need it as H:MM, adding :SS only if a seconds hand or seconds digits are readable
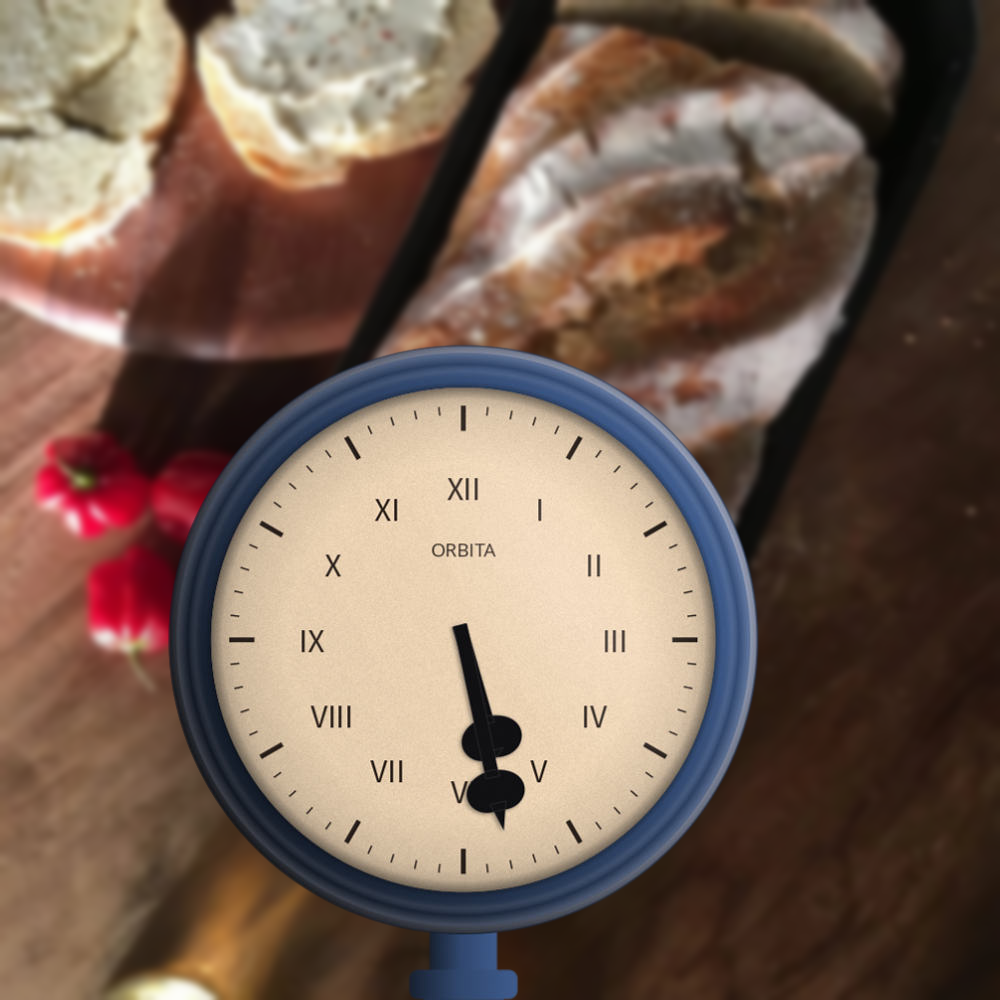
5:28
